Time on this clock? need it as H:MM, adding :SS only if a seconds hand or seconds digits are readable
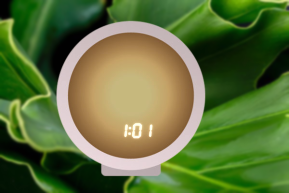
1:01
